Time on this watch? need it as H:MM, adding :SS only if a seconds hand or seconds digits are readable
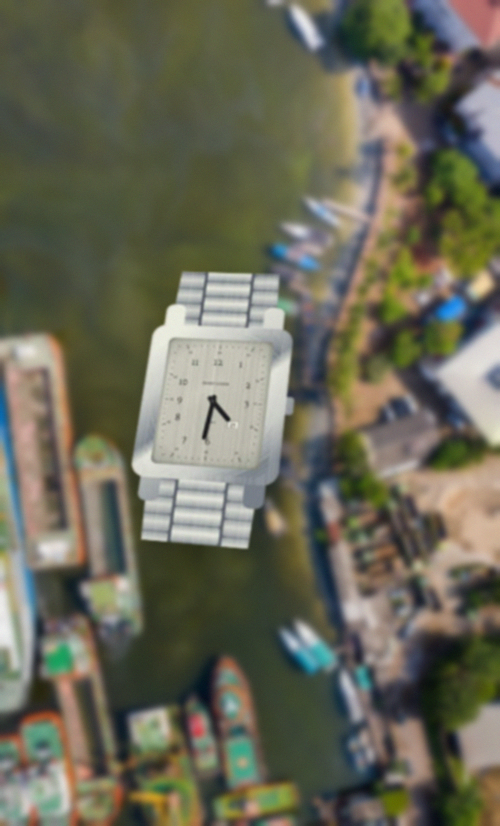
4:31
